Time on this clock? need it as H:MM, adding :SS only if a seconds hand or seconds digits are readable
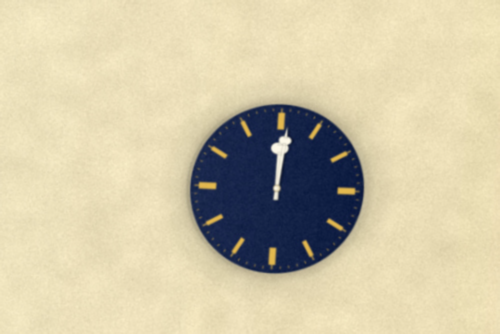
12:01
